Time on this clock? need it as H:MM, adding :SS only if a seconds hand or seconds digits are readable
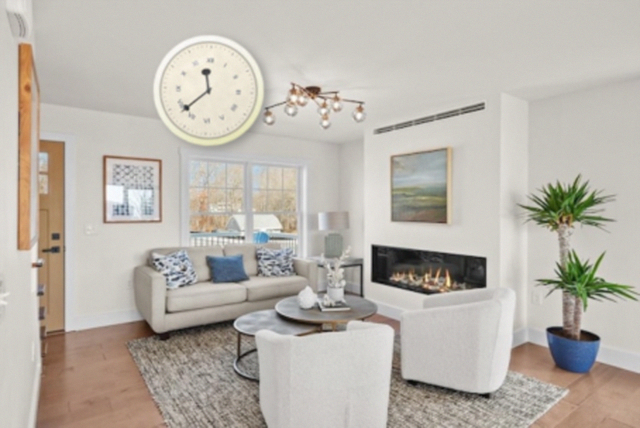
11:38
